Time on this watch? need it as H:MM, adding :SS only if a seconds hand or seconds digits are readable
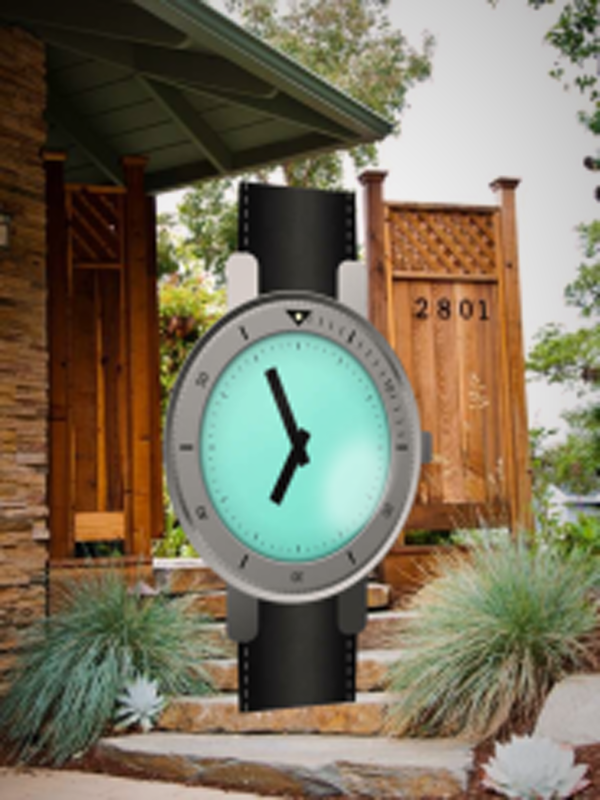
6:56
